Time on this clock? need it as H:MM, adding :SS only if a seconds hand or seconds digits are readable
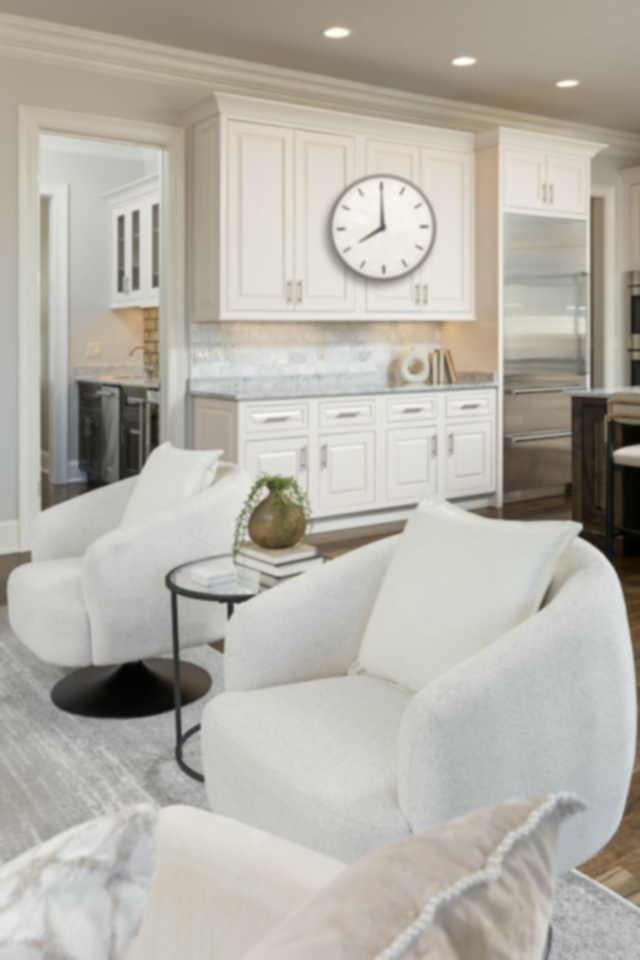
8:00
